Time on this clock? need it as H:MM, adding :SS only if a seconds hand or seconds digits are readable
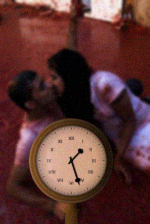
1:27
